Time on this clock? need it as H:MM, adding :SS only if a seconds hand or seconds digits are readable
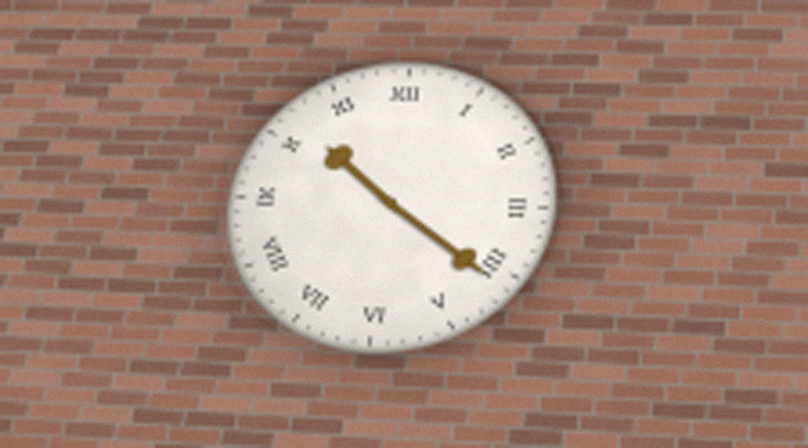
10:21
